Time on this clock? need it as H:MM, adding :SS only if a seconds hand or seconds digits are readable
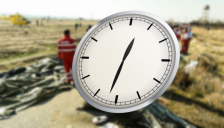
12:32
